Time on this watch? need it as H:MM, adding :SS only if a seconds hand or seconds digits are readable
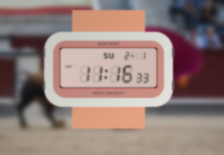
11:16:33
